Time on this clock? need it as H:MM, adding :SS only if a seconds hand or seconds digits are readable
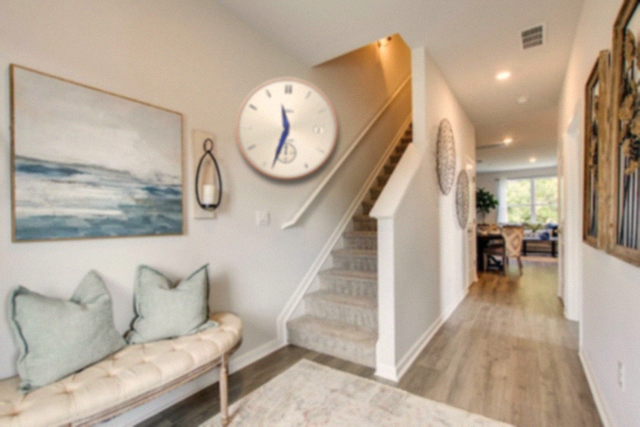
11:33
